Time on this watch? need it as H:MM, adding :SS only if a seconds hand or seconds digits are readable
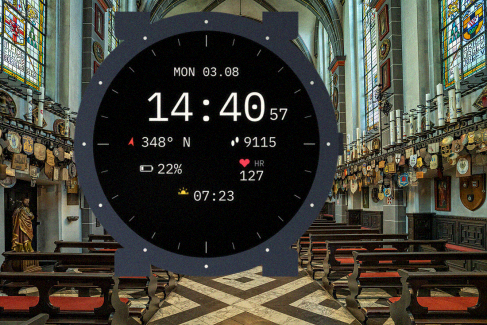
14:40:57
